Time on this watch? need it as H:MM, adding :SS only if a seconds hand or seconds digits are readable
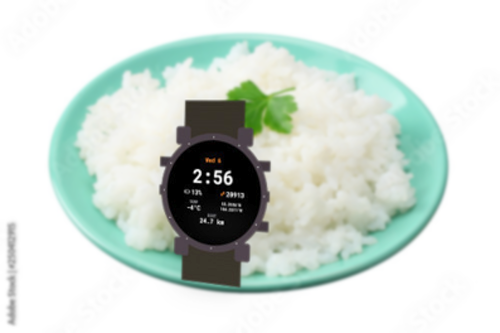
2:56
